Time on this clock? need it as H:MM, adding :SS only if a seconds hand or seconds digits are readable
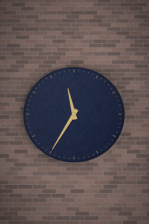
11:35
